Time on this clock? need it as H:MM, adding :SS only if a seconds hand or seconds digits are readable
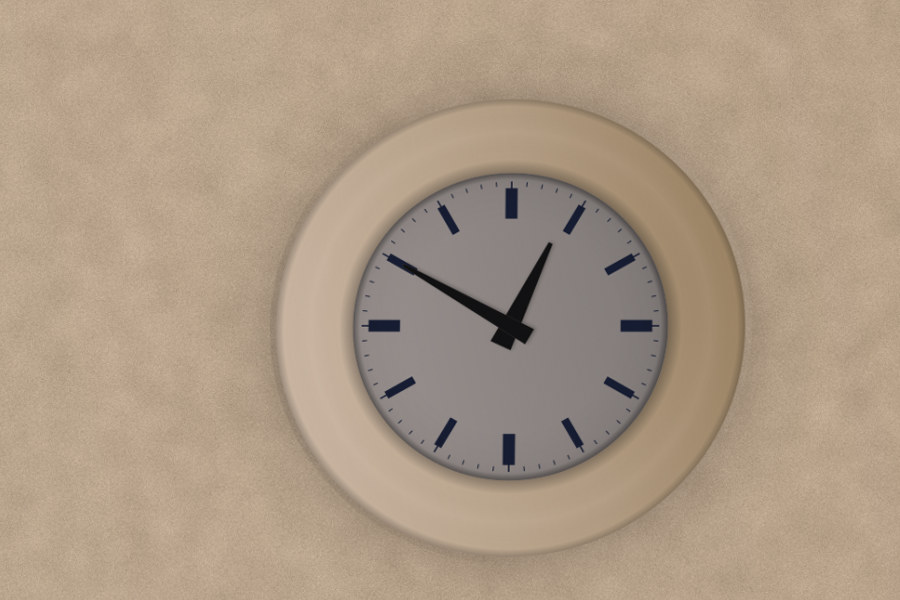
12:50
